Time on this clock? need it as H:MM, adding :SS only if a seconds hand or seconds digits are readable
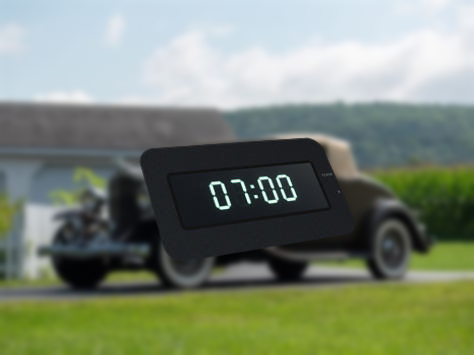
7:00
